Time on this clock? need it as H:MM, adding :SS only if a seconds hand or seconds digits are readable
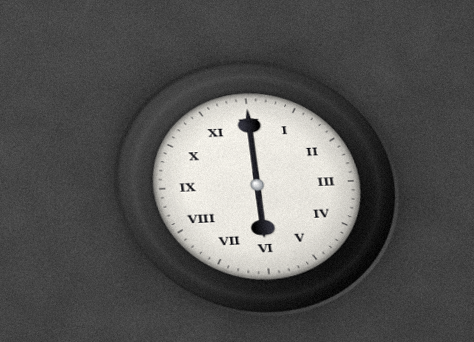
6:00
